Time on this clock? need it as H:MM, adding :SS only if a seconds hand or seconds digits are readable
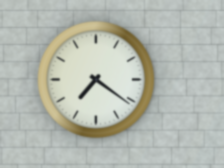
7:21
